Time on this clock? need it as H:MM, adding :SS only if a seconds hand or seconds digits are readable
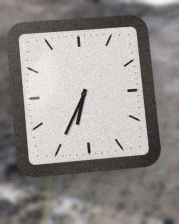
6:35
